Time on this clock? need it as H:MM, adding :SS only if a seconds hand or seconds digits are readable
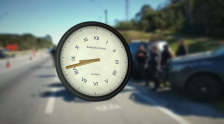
8:42
